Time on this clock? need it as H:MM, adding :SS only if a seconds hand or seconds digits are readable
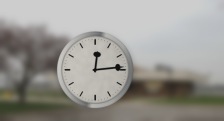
12:14
